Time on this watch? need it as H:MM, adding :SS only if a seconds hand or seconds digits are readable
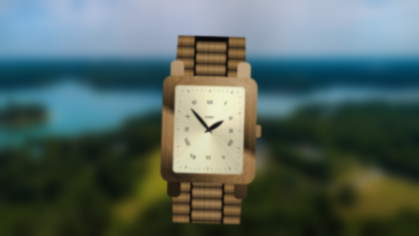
1:53
